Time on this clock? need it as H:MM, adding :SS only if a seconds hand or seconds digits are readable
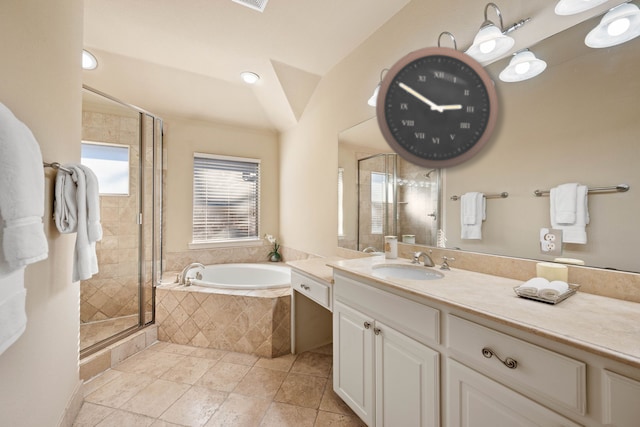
2:50
